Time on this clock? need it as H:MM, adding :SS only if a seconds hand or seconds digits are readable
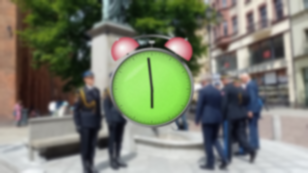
5:59
